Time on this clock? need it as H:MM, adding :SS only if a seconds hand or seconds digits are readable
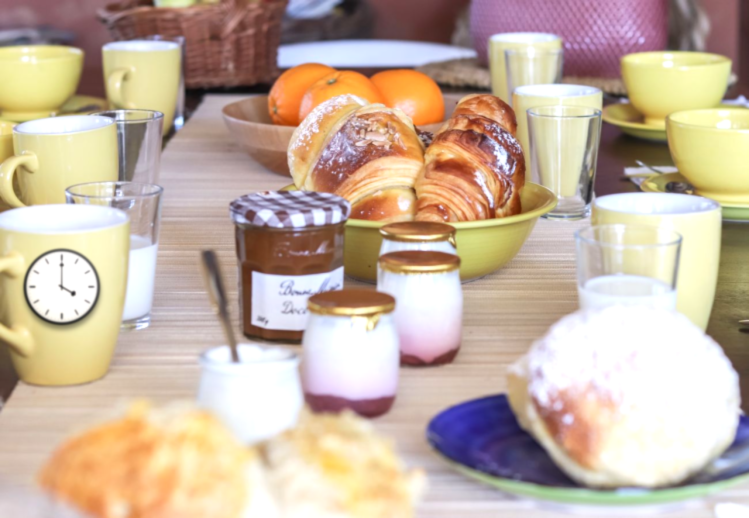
4:00
